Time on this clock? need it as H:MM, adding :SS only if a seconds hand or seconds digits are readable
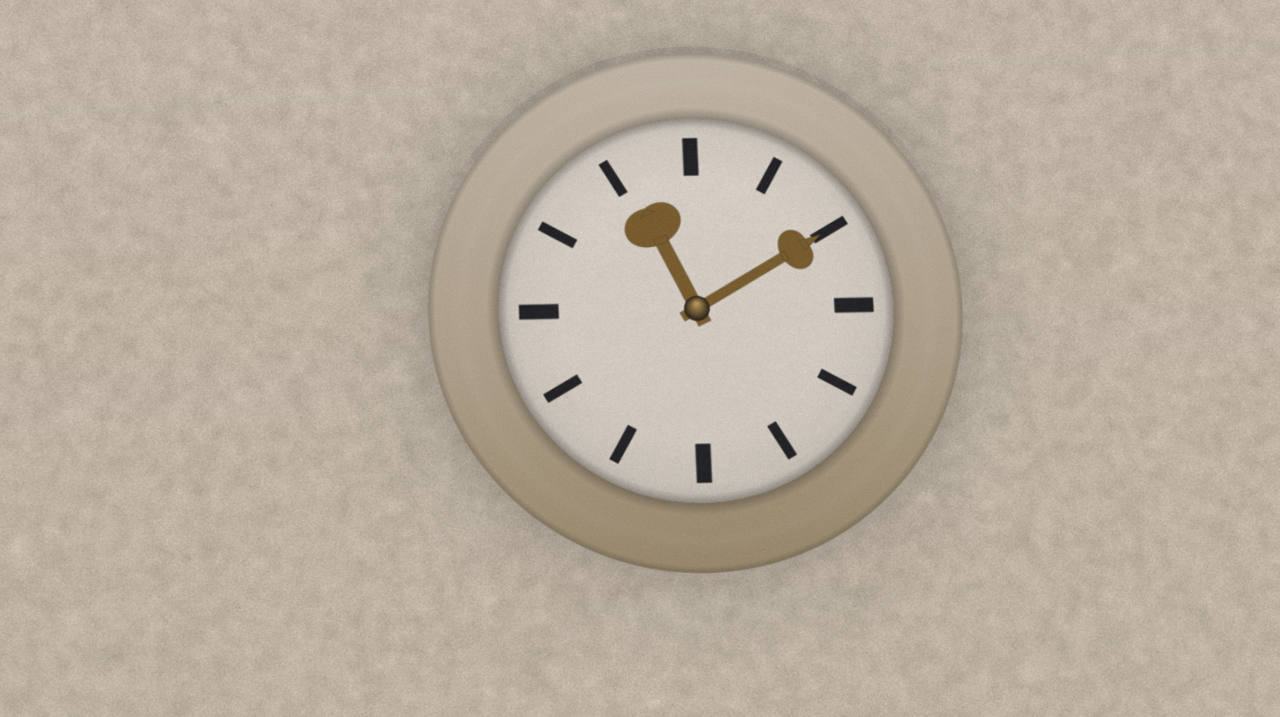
11:10
